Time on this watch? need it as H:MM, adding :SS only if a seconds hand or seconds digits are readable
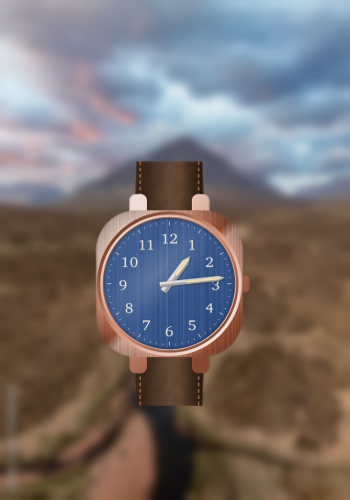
1:14
